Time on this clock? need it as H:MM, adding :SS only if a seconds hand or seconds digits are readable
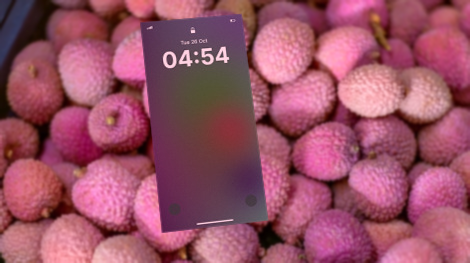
4:54
